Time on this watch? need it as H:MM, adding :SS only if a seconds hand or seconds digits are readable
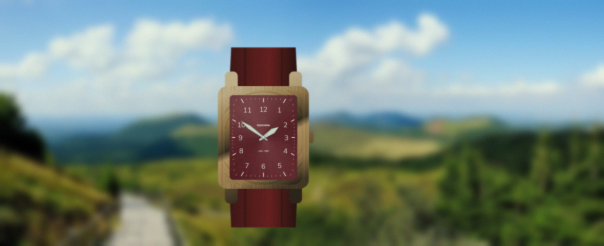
1:51
